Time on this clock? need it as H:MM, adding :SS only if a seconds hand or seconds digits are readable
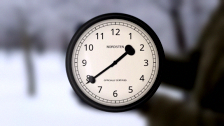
1:39
